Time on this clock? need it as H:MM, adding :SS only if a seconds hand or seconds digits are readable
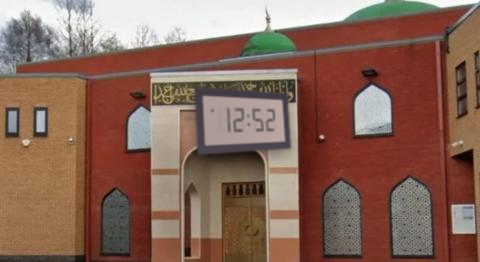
12:52
